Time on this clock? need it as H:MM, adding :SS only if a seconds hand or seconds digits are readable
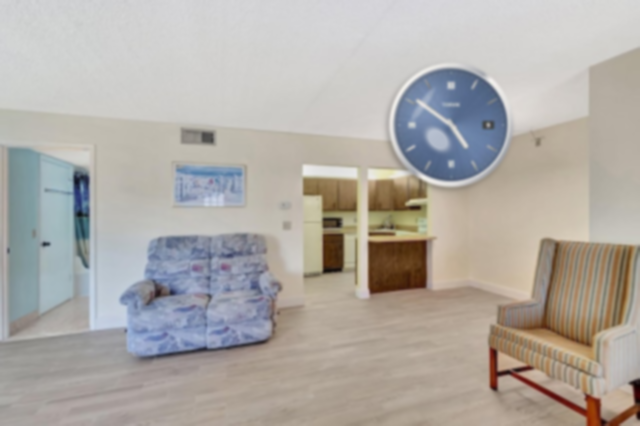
4:51
